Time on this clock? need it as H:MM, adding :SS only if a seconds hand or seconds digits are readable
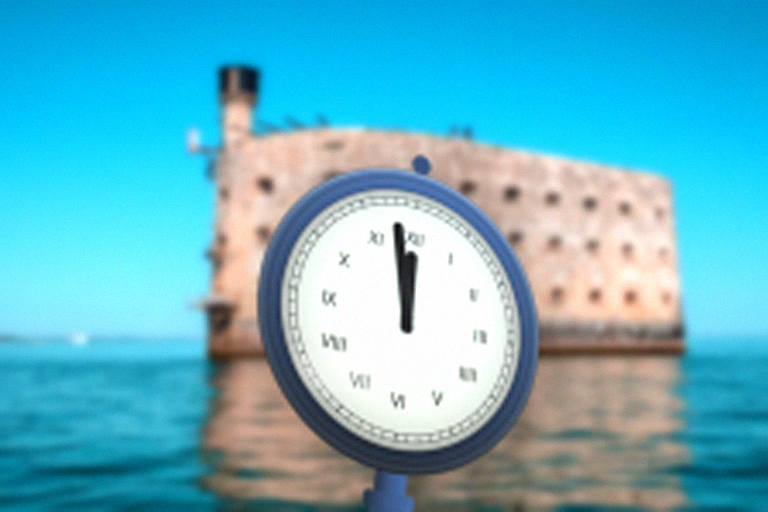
11:58
